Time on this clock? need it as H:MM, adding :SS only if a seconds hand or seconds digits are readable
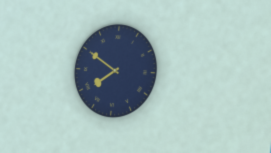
7:50
